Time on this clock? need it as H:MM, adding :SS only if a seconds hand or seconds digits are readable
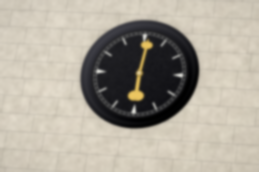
6:01
